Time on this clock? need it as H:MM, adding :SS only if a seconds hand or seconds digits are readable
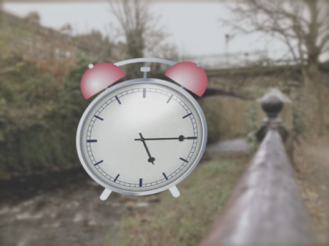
5:15
